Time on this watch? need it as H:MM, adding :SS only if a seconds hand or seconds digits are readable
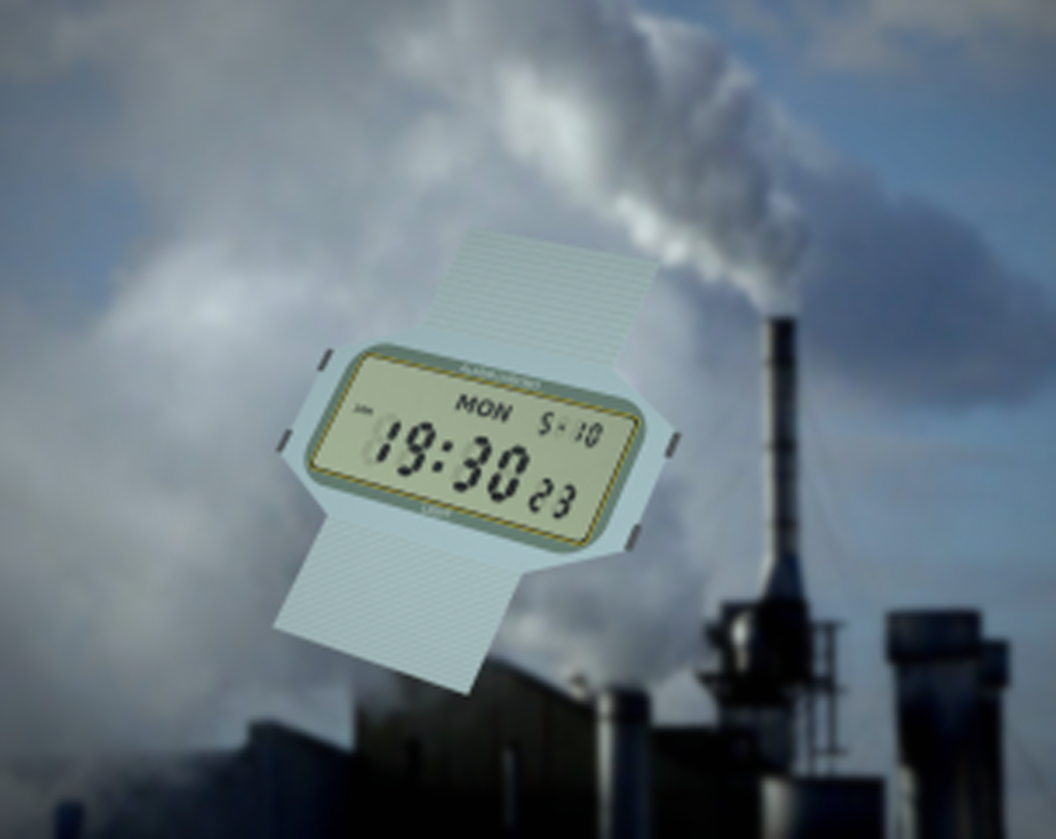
19:30:23
